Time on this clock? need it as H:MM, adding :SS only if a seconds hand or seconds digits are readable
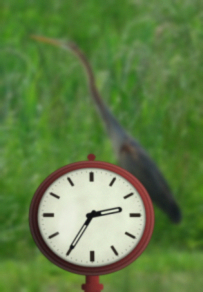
2:35
